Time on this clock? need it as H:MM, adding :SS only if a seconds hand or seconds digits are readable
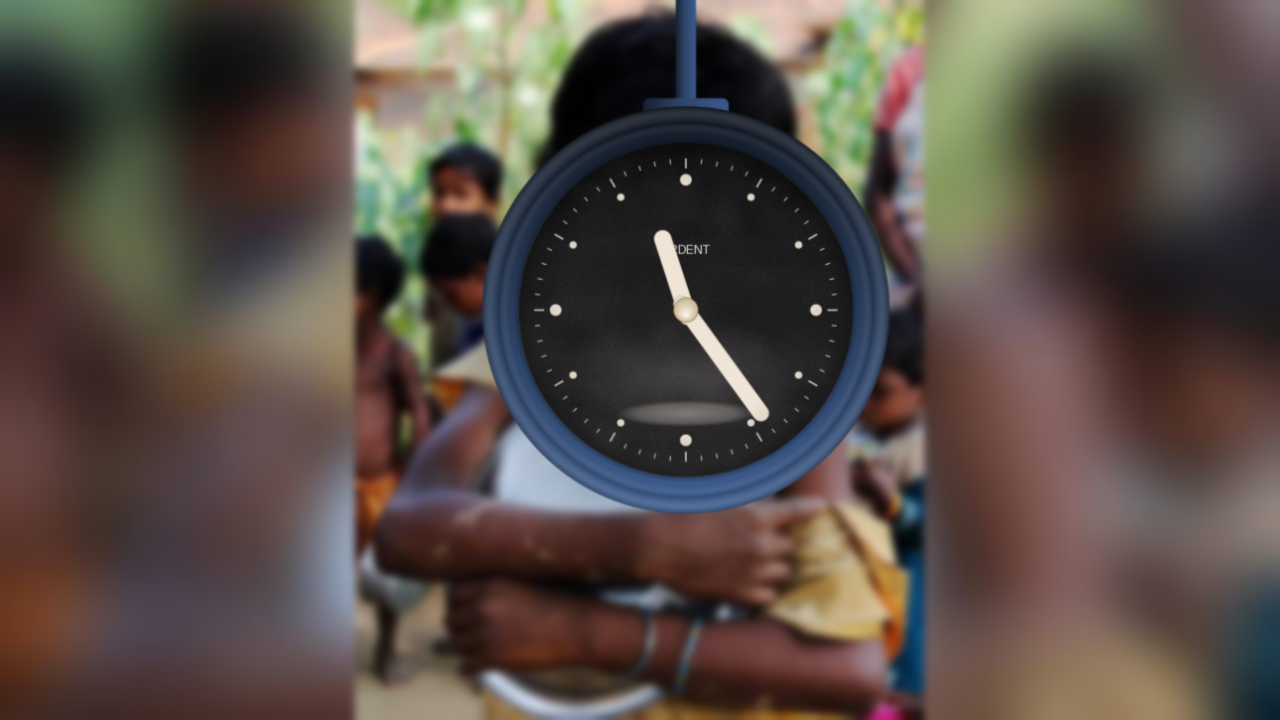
11:24
